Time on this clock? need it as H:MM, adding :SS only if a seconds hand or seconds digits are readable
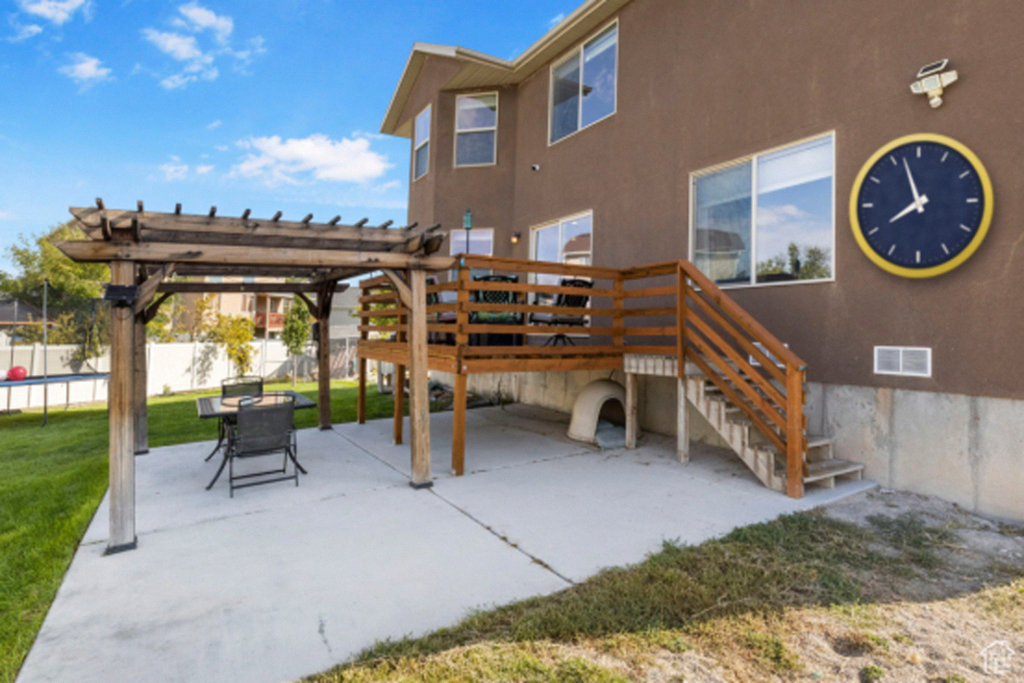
7:57
